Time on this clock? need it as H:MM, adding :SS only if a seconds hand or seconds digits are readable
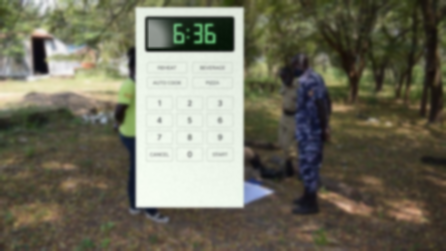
6:36
